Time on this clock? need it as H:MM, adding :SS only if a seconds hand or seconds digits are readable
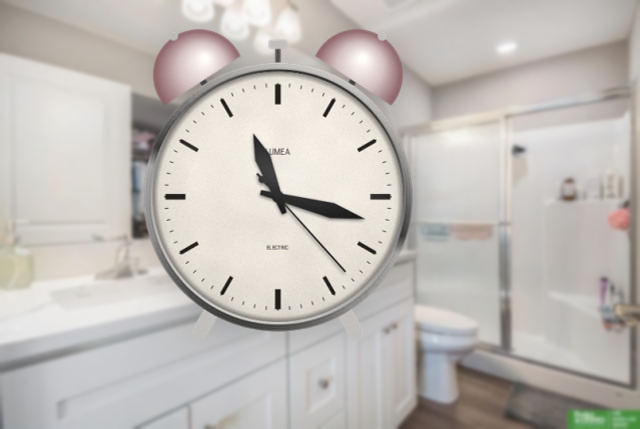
11:17:23
